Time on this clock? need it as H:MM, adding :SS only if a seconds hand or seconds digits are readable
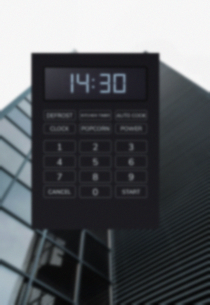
14:30
